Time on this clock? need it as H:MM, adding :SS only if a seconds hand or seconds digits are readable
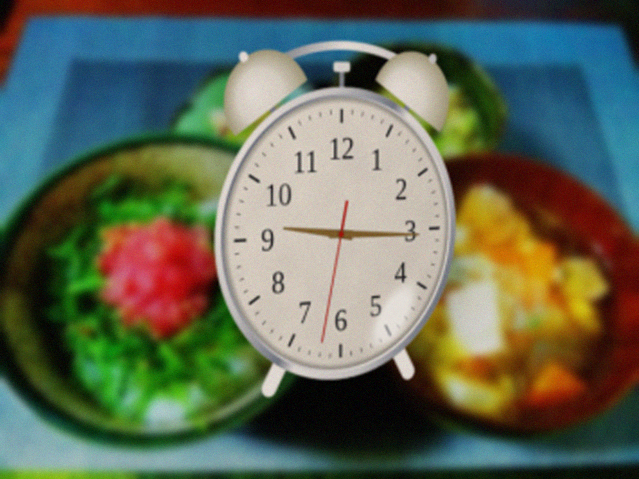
9:15:32
